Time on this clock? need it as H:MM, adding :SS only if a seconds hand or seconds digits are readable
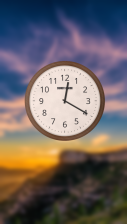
12:20
